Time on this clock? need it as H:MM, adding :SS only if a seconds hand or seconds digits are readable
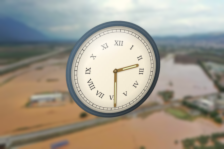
2:29
